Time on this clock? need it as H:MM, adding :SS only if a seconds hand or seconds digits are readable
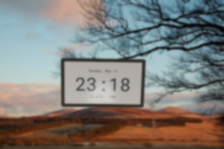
23:18
